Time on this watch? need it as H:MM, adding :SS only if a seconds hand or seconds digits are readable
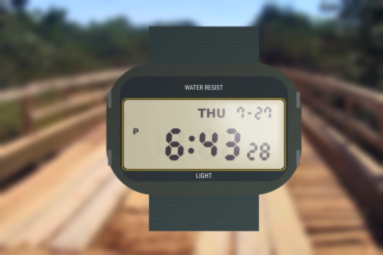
6:43:28
